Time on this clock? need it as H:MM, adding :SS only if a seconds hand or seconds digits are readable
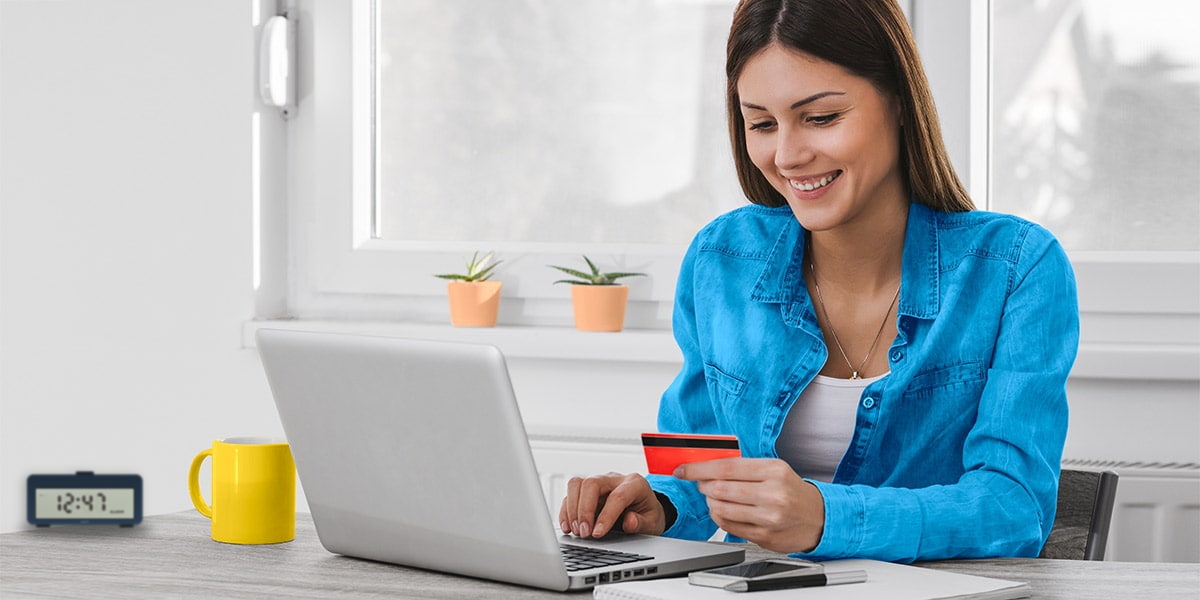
12:47
